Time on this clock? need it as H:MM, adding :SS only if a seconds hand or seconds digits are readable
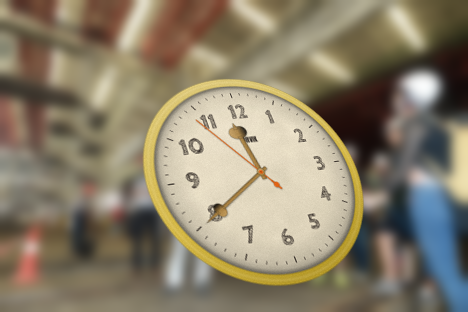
11:39:54
